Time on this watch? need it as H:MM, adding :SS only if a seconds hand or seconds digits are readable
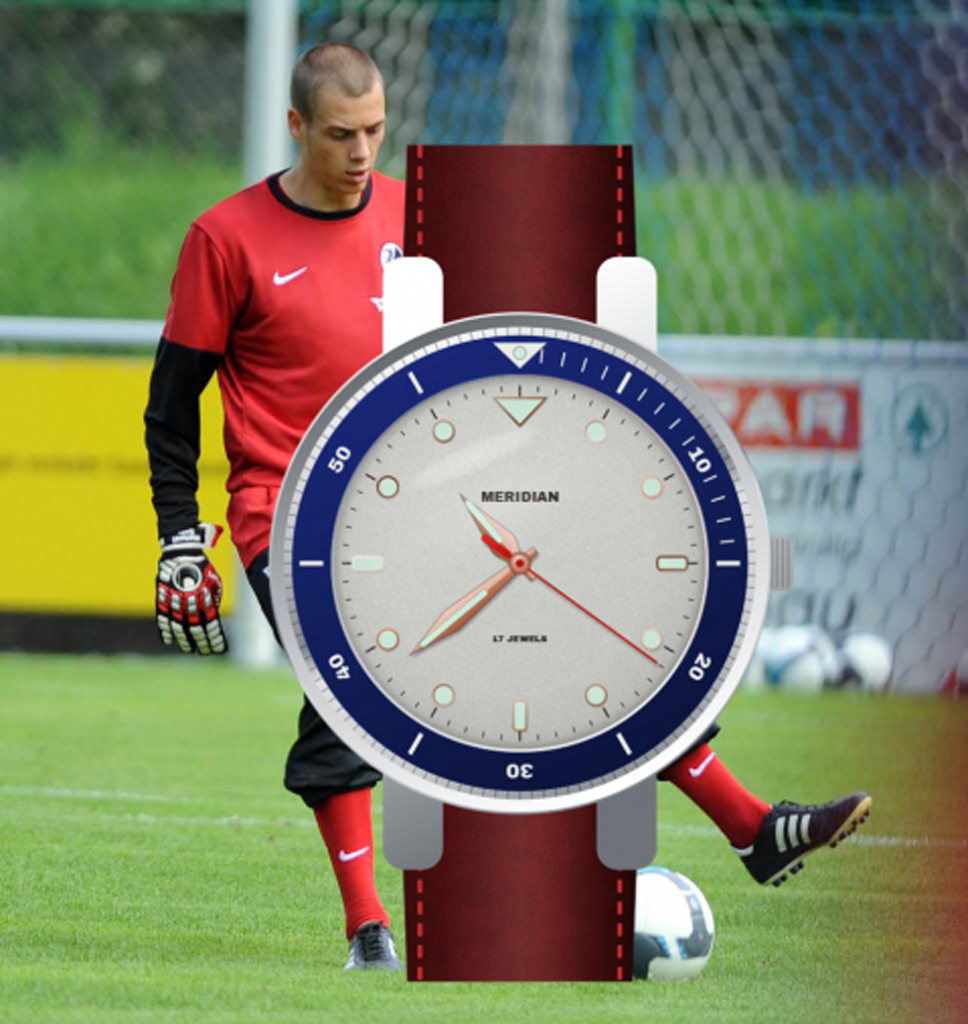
10:38:21
